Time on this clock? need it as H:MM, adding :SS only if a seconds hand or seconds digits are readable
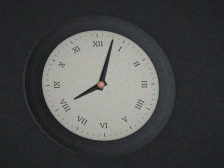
8:03
